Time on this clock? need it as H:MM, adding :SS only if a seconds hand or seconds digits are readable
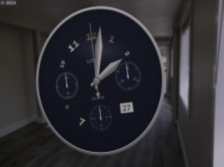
2:02
